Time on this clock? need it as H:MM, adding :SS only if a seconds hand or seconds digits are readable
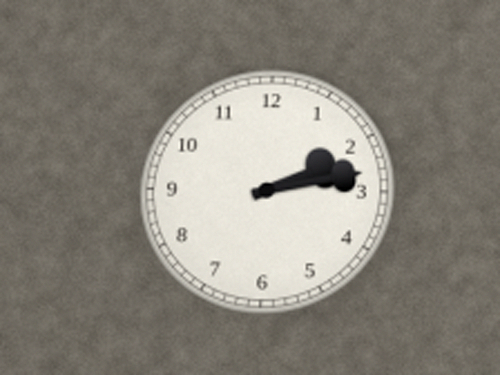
2:13
